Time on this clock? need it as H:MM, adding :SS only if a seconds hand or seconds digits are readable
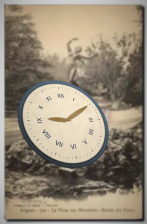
9:10
